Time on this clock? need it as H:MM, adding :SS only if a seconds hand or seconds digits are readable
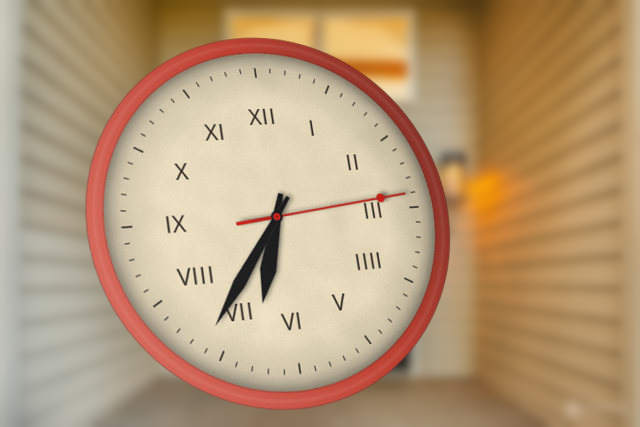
6:36:14
